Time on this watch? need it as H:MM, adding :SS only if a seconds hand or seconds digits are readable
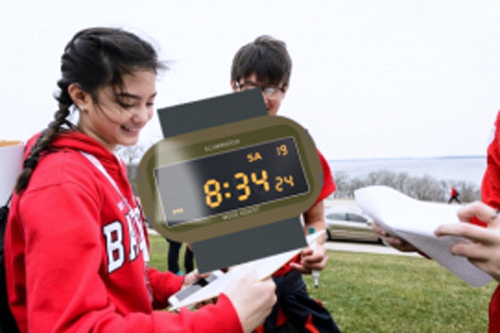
8:34:24
